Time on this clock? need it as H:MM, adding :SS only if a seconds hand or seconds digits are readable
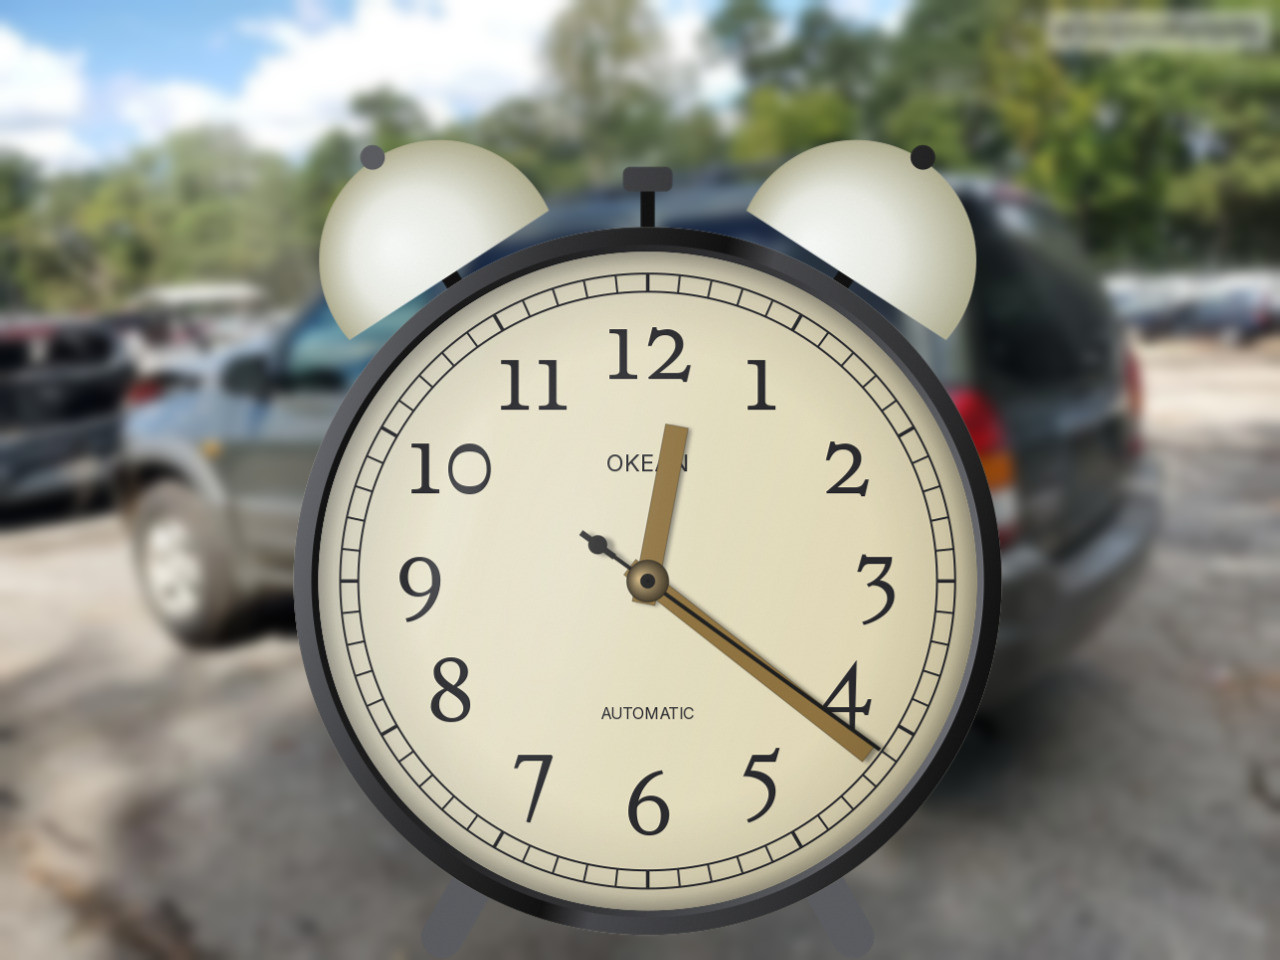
12:21:21
